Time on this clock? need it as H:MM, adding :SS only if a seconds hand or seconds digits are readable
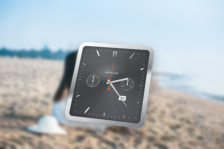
2:23
